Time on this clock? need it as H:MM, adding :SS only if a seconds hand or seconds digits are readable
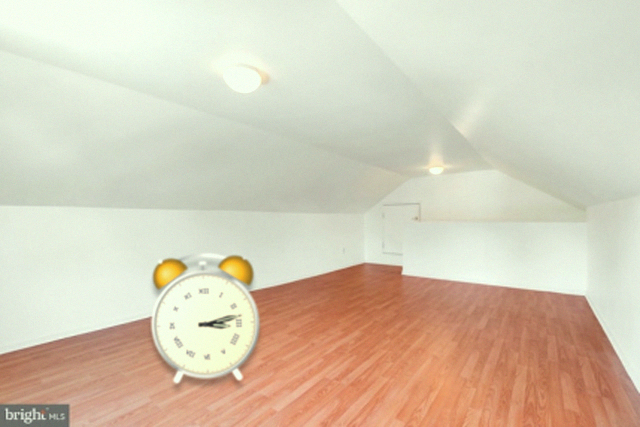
3:13
